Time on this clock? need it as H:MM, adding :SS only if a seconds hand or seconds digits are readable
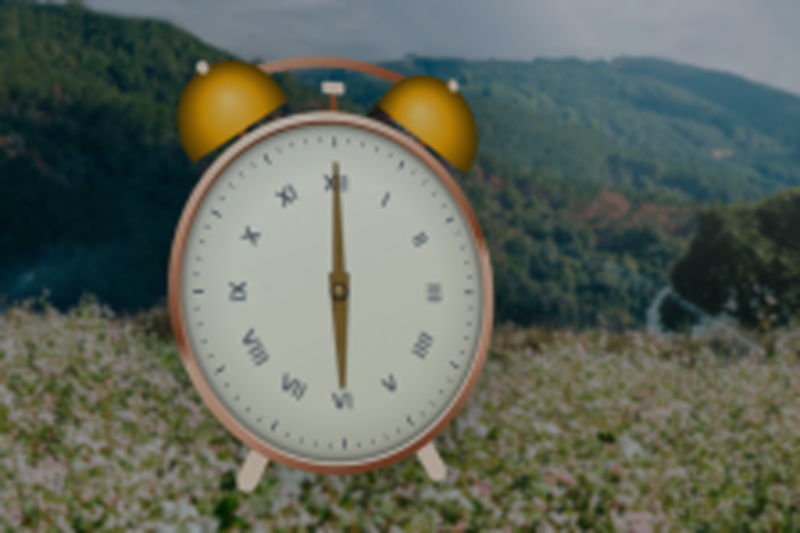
6:00
